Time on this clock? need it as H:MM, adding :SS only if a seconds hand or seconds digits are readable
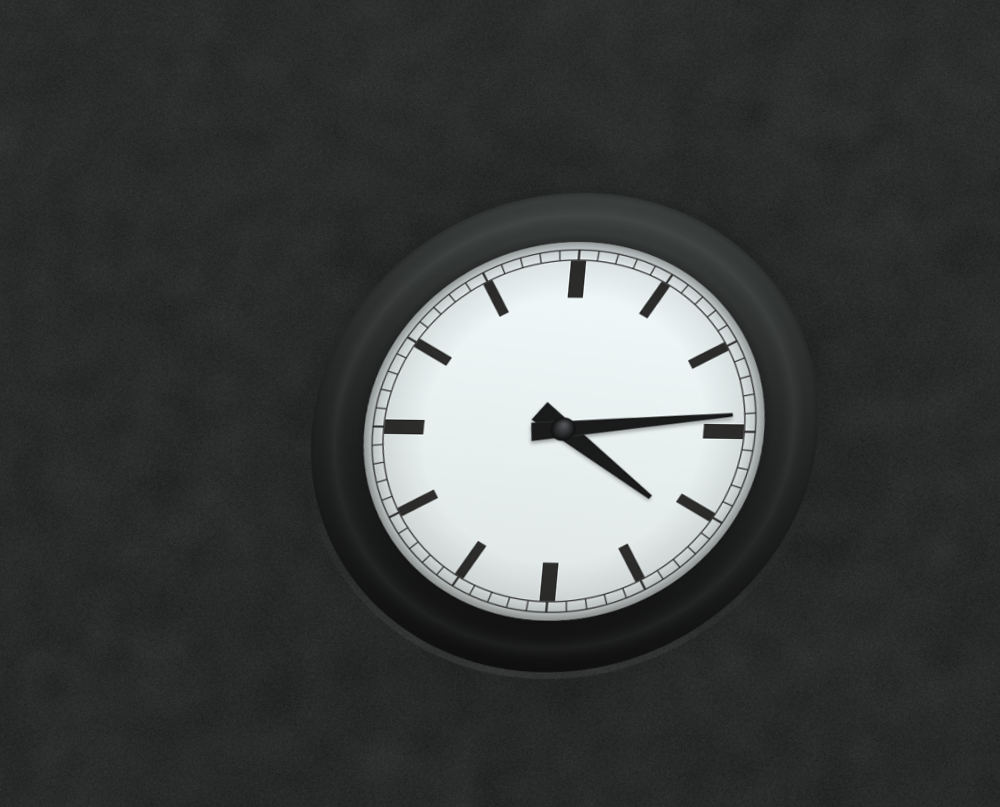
4:14
